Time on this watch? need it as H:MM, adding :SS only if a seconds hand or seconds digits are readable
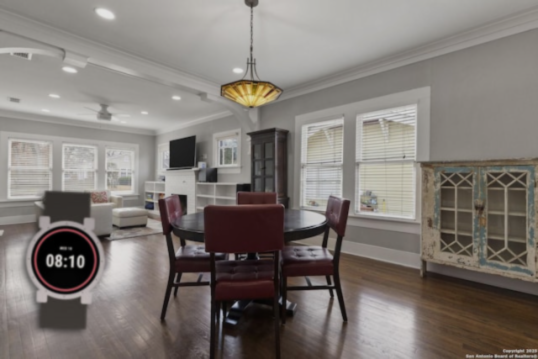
8:10
